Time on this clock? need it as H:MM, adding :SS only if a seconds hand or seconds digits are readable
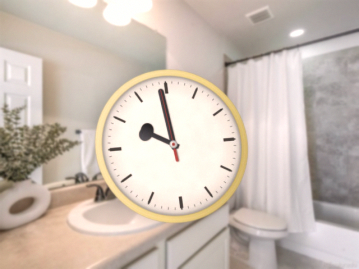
9:58:59
